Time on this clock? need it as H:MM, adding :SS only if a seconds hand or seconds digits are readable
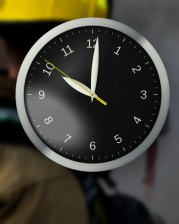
10:00:51
